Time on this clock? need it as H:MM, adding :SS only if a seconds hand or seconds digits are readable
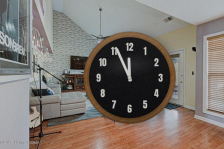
11:56
